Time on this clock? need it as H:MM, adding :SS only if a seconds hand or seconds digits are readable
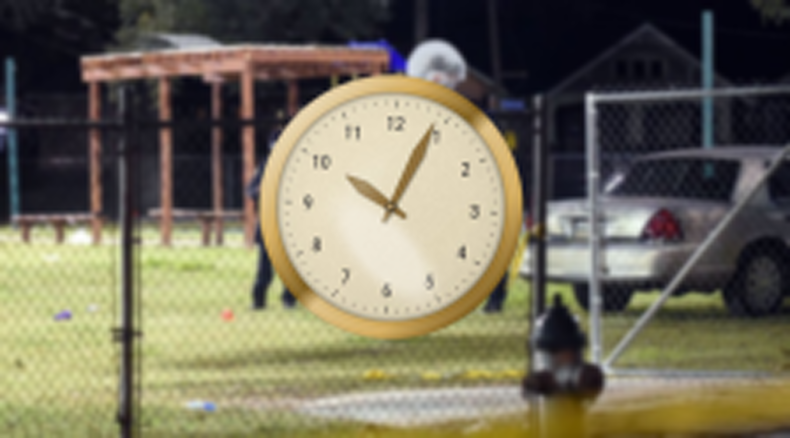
10:04
